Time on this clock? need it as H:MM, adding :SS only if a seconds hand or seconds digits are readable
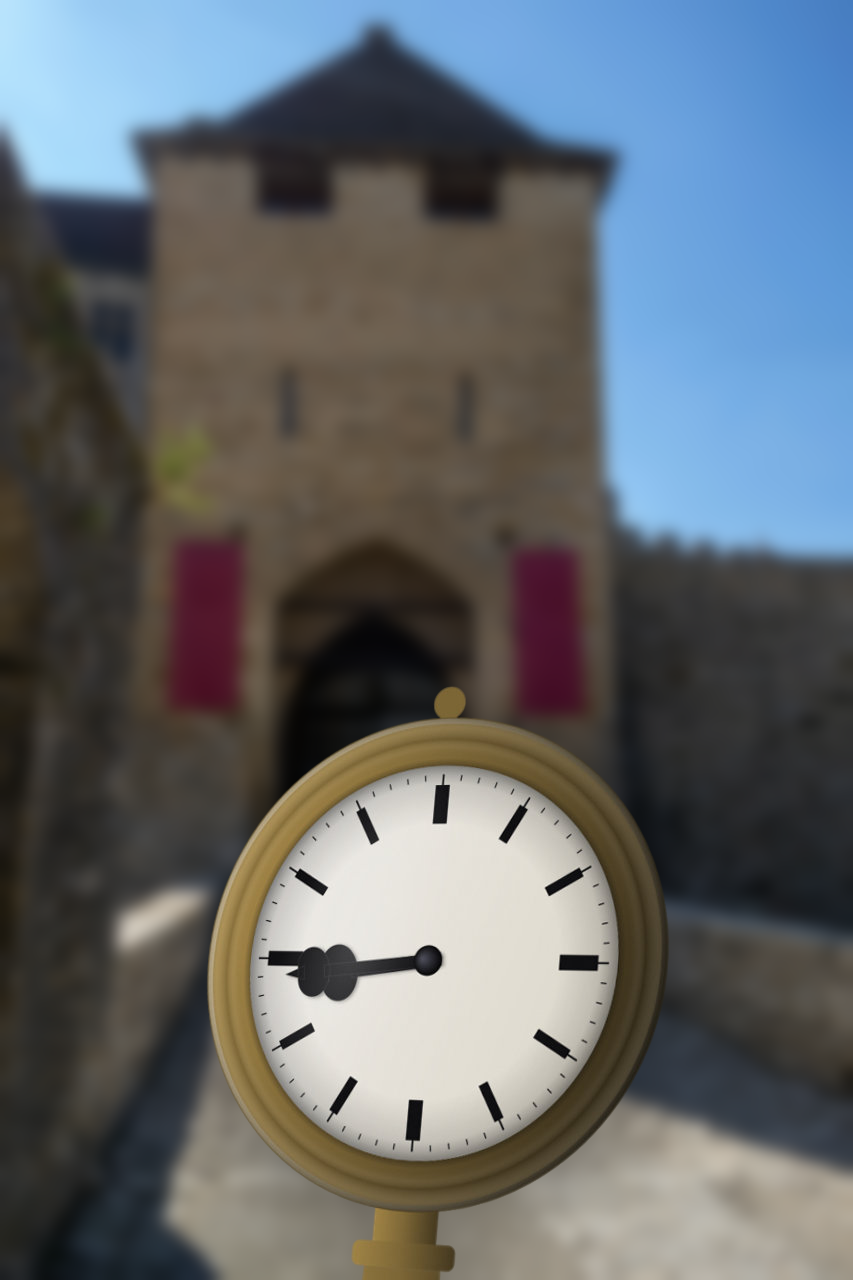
8:44
